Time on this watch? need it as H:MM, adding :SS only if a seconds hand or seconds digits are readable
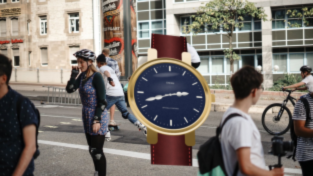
2:42
